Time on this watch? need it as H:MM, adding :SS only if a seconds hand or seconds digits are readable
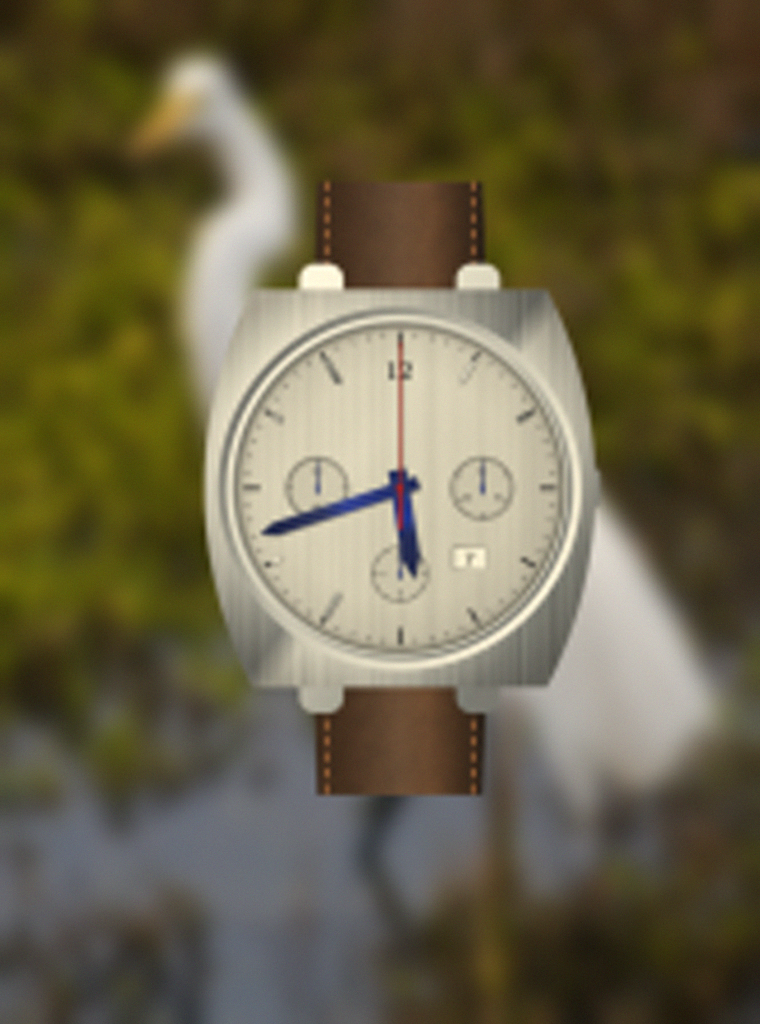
5:42
